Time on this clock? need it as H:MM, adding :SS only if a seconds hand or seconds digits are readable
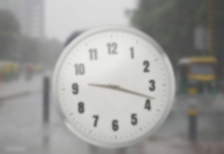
9:18
